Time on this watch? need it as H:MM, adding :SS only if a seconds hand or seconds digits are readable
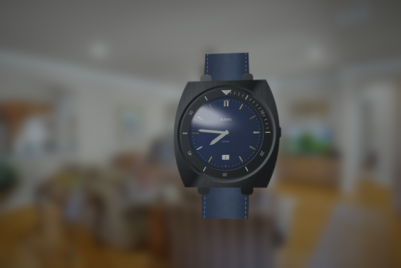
7:46
